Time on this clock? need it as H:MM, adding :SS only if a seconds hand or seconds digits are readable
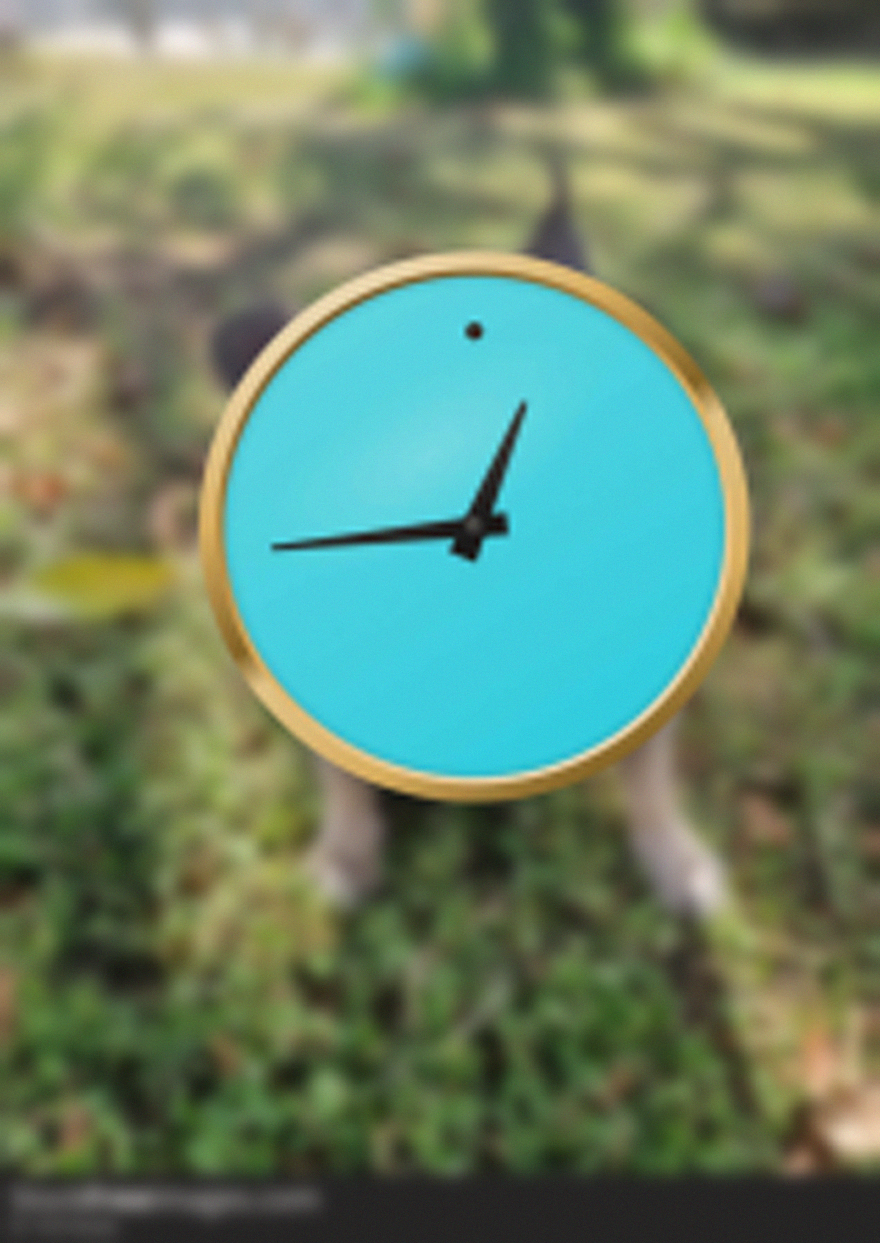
12:44
